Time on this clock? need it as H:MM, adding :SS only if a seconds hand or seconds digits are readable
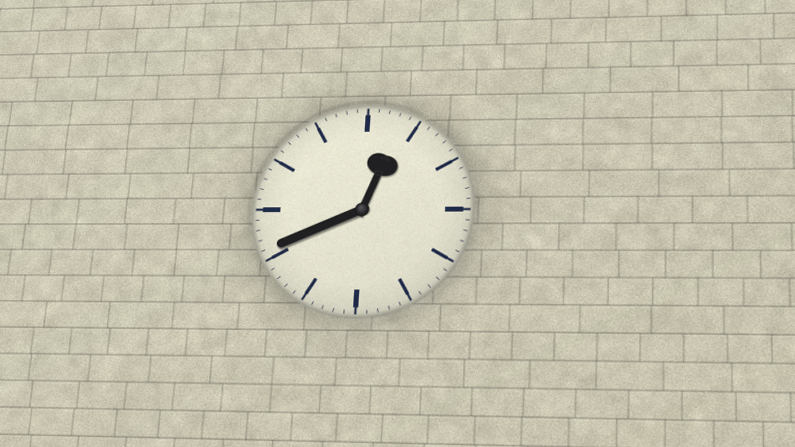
12:41
